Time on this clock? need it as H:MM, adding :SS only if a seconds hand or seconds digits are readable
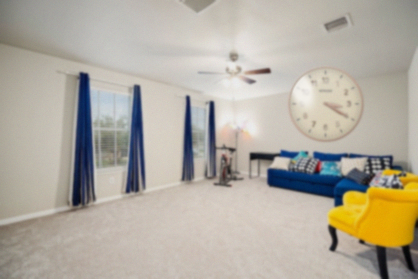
3:20
